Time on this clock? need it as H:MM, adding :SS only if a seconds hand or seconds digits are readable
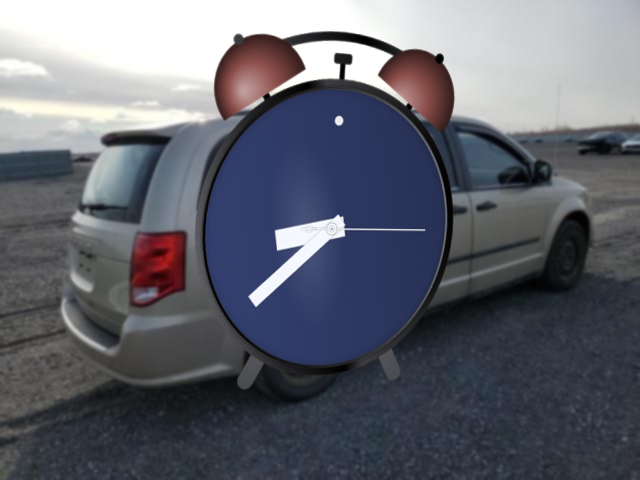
8:38:15
